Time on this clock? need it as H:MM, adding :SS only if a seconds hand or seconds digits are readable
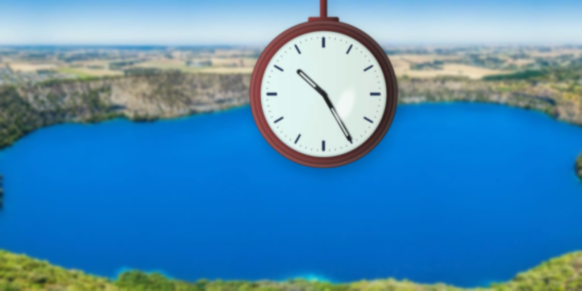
10:25
